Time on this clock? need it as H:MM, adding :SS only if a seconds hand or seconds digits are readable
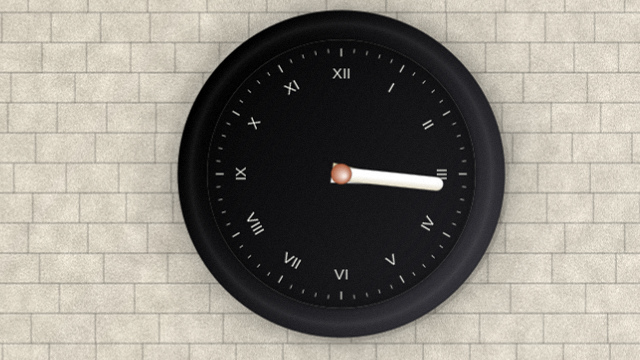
3:16
